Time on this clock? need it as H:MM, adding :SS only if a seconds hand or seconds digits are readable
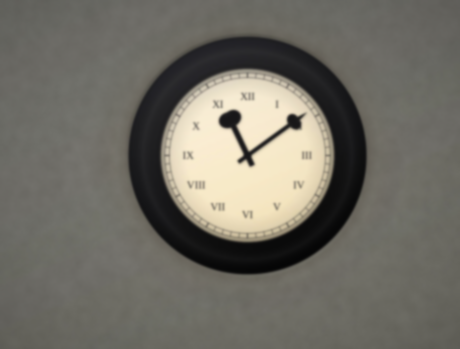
11:09
